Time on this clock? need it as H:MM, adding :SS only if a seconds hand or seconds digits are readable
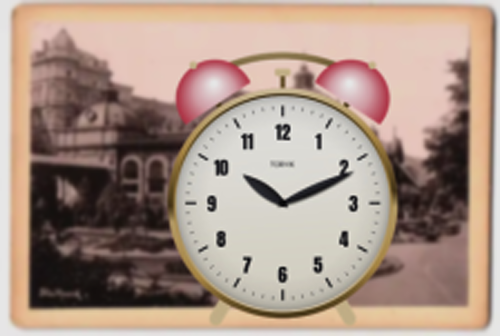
10:11
